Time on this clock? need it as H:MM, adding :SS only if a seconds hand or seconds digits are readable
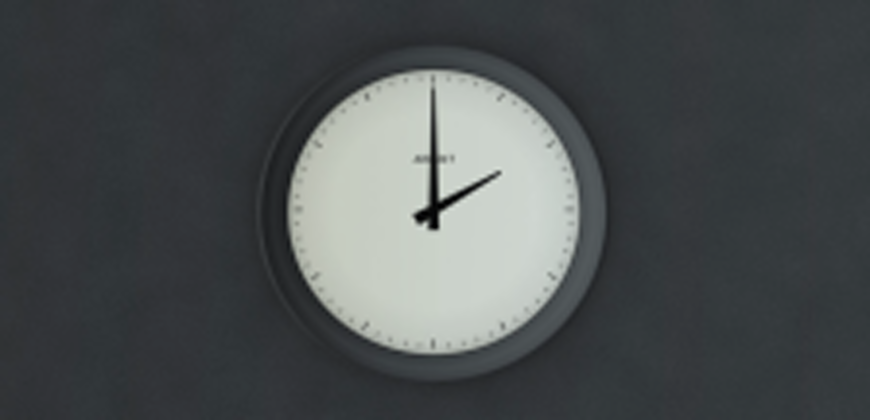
2:00
